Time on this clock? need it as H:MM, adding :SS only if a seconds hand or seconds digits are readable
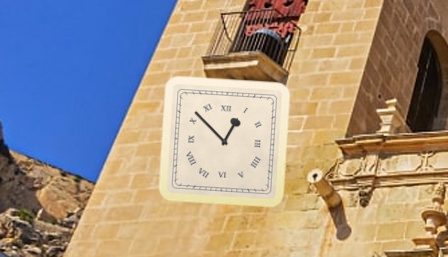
12:52
